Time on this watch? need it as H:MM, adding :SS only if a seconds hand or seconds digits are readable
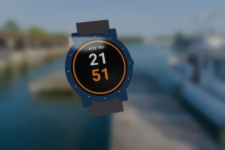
21:51
